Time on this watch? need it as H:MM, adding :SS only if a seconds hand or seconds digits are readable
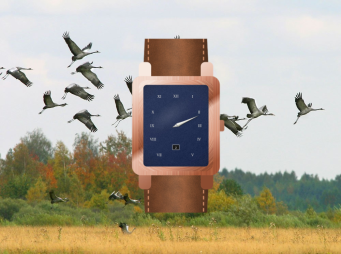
2:11
